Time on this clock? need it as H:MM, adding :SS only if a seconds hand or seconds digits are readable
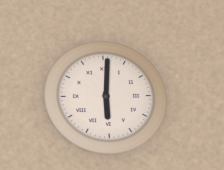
6:01
